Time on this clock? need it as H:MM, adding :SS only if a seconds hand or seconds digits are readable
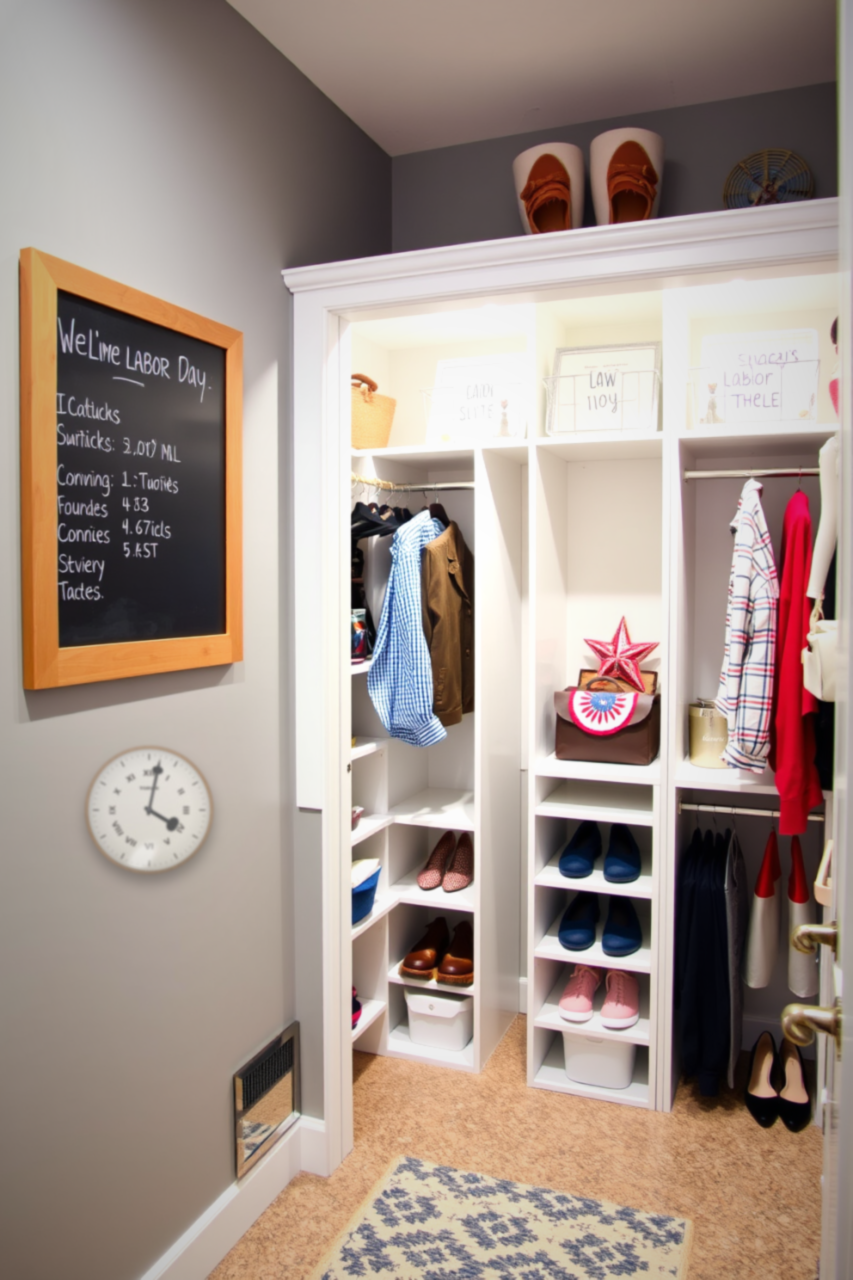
4:02
